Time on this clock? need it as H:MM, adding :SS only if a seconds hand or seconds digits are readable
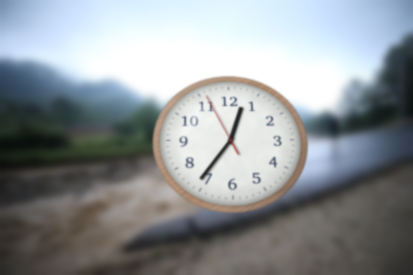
12:35:56
